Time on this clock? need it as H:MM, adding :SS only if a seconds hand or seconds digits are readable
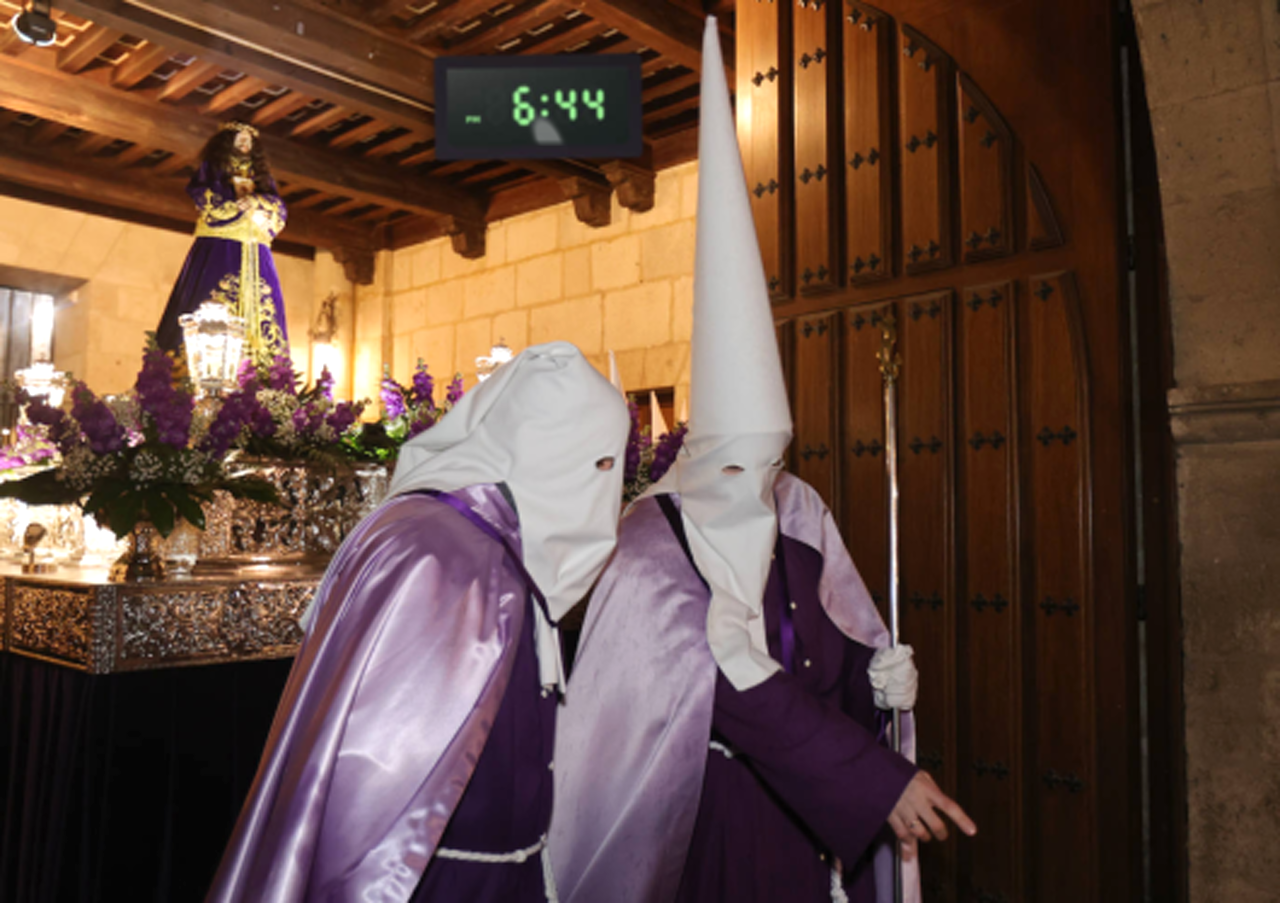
6:44
